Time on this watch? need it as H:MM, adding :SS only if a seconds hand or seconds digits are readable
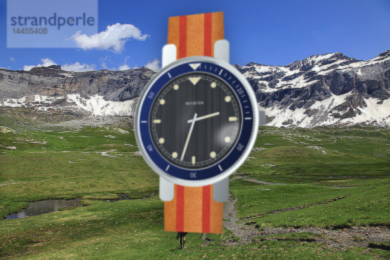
2:33
